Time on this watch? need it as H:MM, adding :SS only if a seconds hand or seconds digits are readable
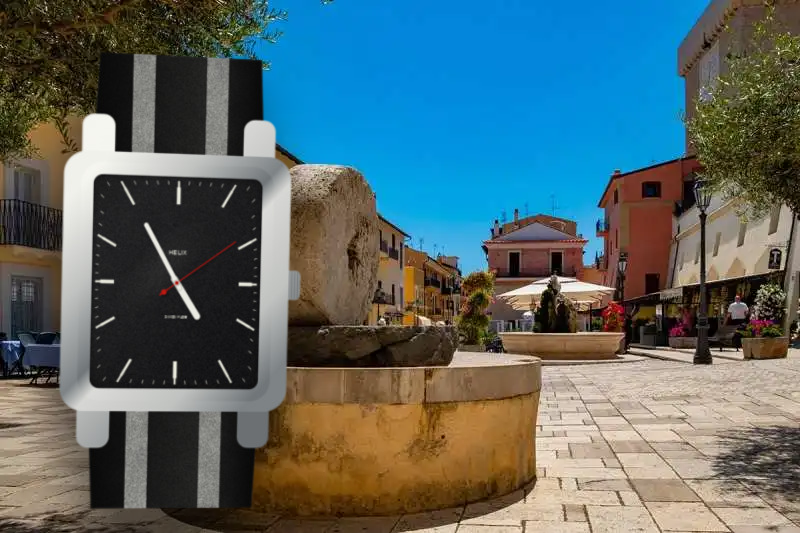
4:55:09
